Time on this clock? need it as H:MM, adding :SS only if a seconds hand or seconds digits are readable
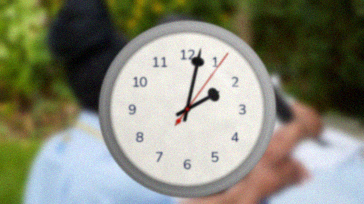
2:02:06
